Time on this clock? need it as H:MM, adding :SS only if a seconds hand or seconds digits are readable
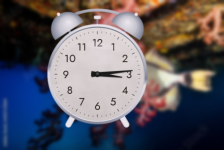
3:14
